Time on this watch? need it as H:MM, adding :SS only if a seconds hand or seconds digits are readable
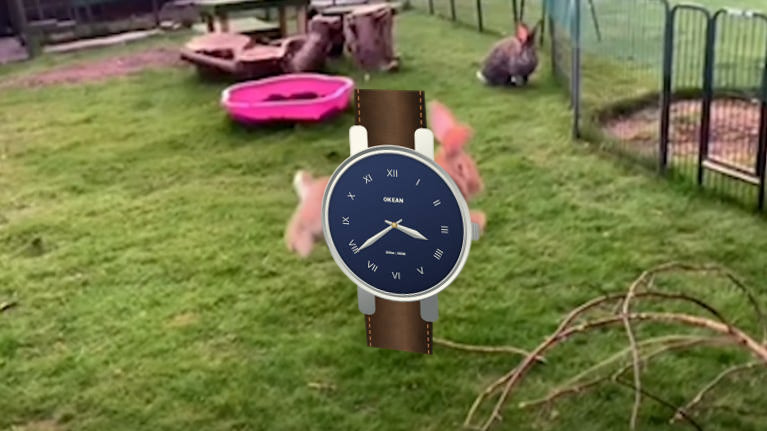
3:39
